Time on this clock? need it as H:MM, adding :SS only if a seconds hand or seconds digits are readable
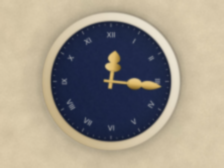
12:16
